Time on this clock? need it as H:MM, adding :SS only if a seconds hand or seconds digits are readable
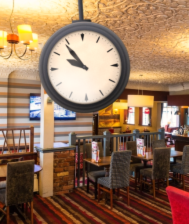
9:54
